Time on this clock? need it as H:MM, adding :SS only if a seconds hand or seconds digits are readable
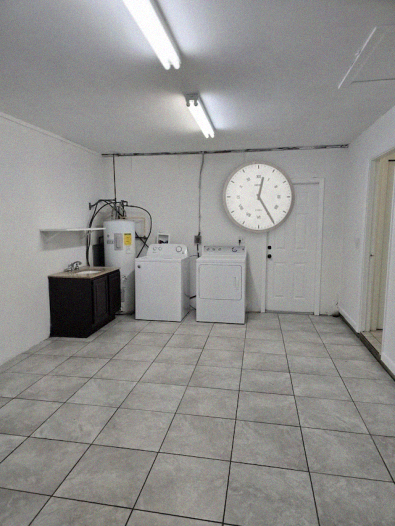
12:25
